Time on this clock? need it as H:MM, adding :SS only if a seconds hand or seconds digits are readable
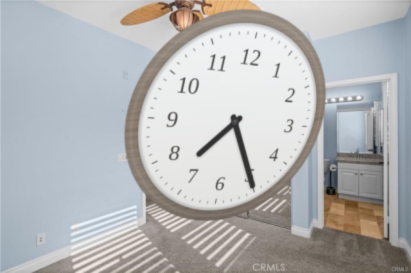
7:25
